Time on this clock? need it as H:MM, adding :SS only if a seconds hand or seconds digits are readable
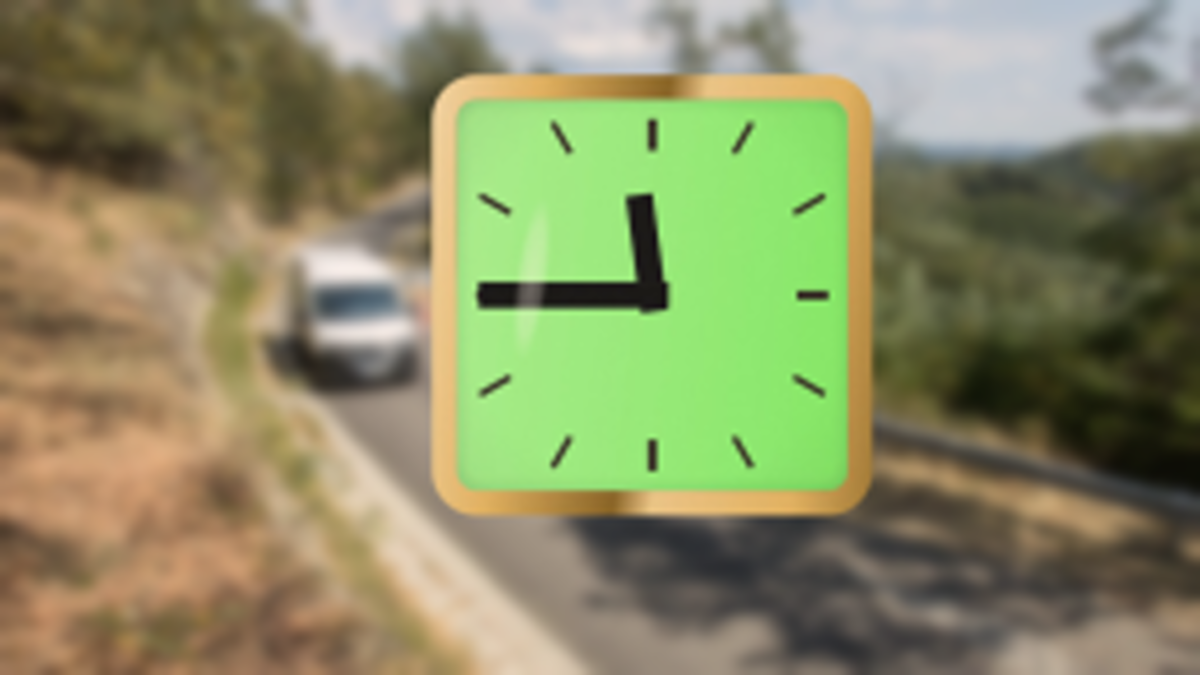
11:45
